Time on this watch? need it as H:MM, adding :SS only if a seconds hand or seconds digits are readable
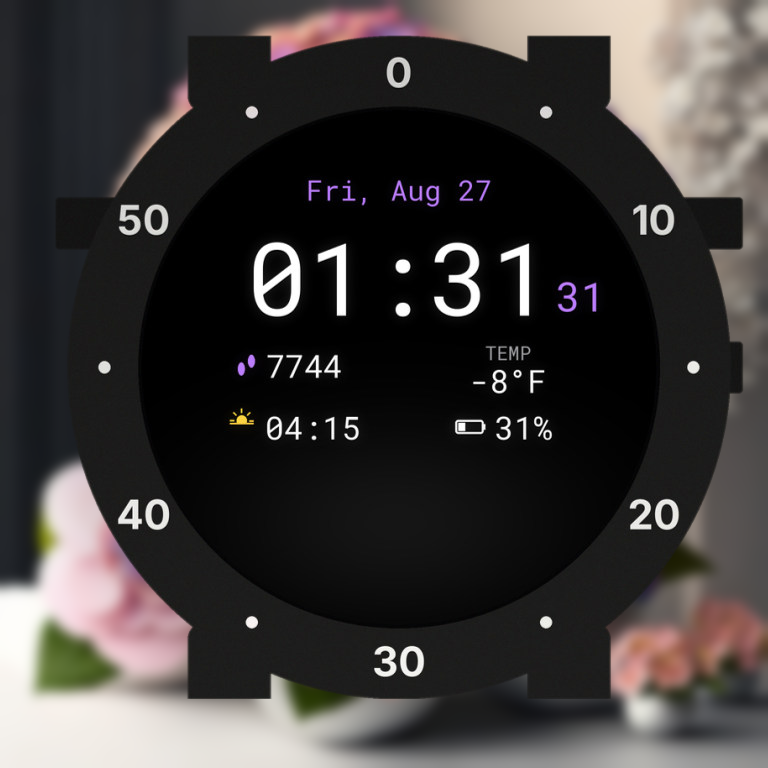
1:31:31
